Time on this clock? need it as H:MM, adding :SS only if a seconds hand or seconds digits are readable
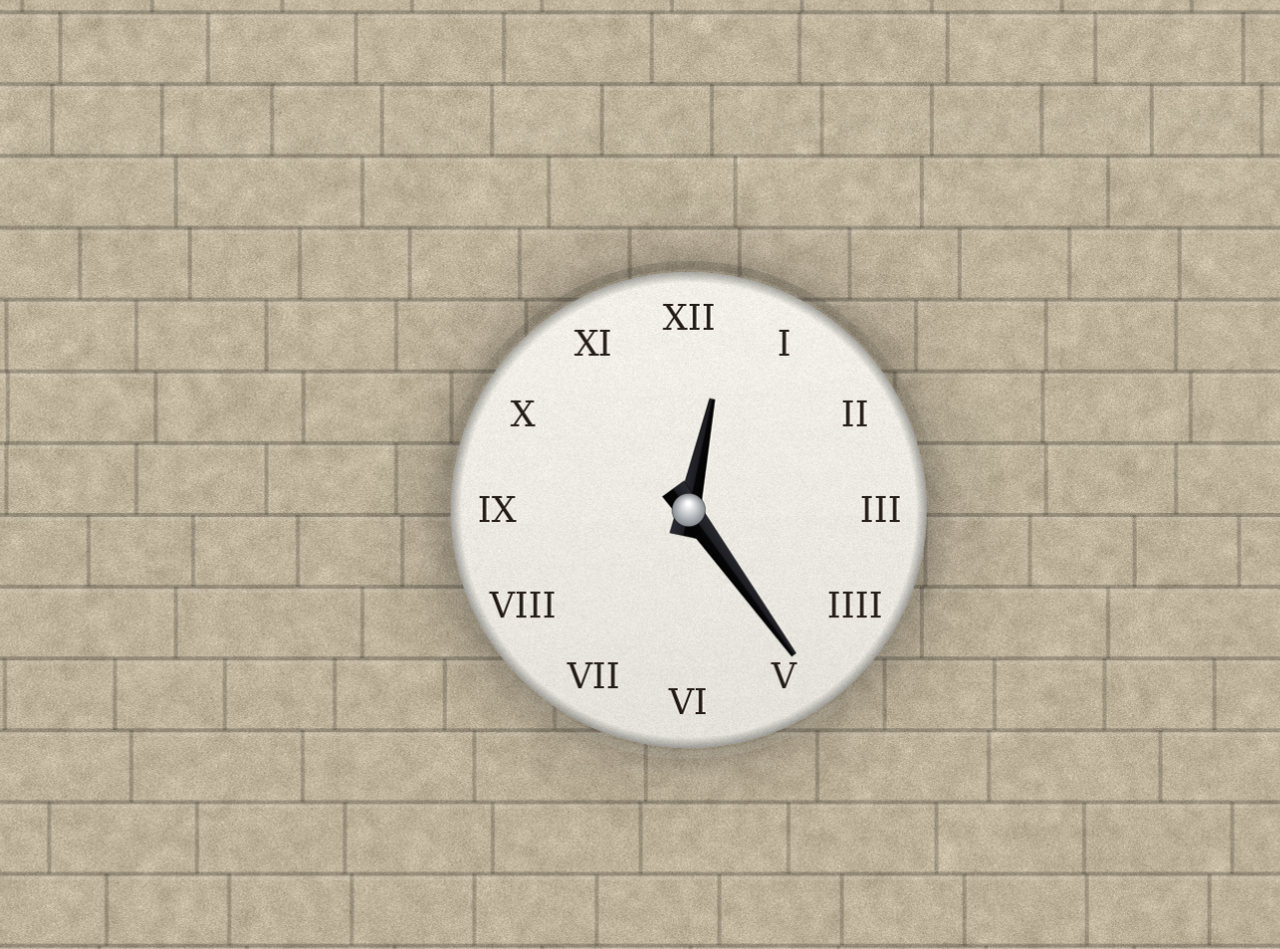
12:24
